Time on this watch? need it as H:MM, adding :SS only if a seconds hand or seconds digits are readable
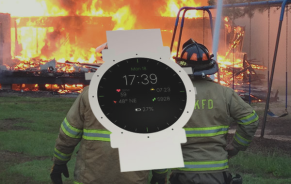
17:39
